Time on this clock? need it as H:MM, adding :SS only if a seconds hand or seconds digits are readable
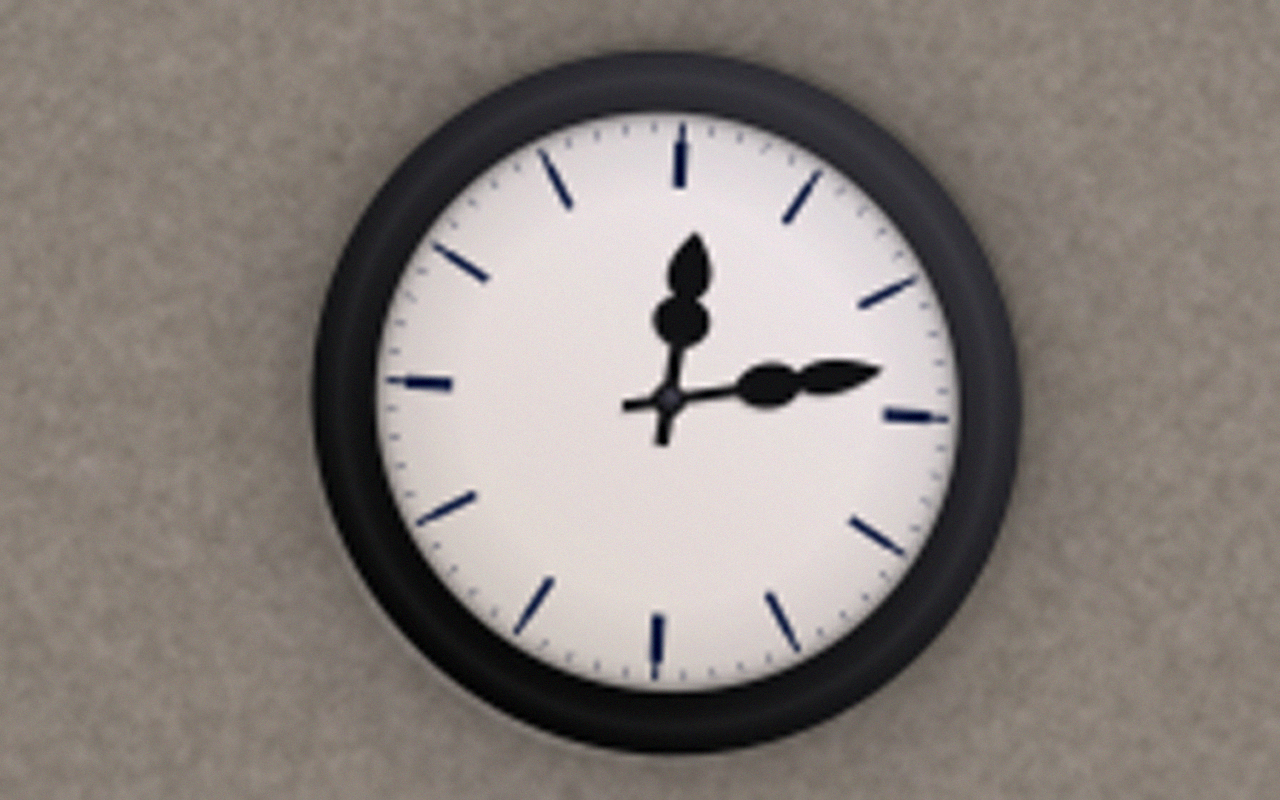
12:13
